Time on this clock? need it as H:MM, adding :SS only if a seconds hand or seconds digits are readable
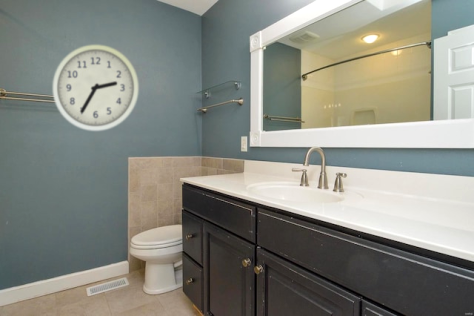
2:35
